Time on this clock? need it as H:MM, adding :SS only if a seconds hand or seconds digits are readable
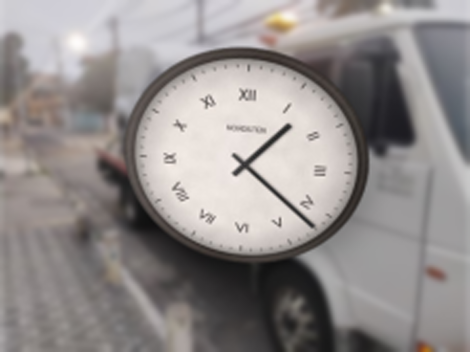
1:22
